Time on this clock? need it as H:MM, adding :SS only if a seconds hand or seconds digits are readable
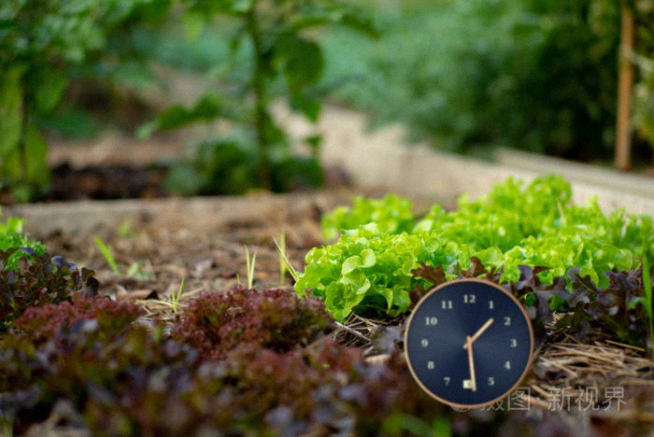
1:29
